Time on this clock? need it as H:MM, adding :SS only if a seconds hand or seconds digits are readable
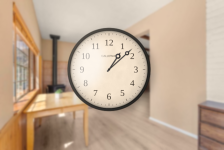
1:08
